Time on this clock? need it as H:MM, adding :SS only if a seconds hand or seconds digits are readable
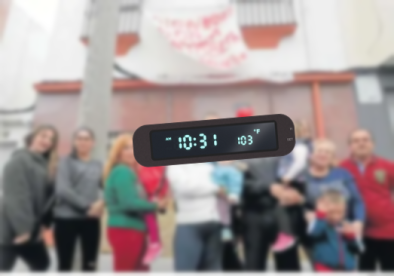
10:31
